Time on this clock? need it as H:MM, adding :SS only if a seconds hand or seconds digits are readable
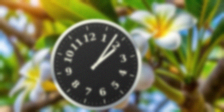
2:08
